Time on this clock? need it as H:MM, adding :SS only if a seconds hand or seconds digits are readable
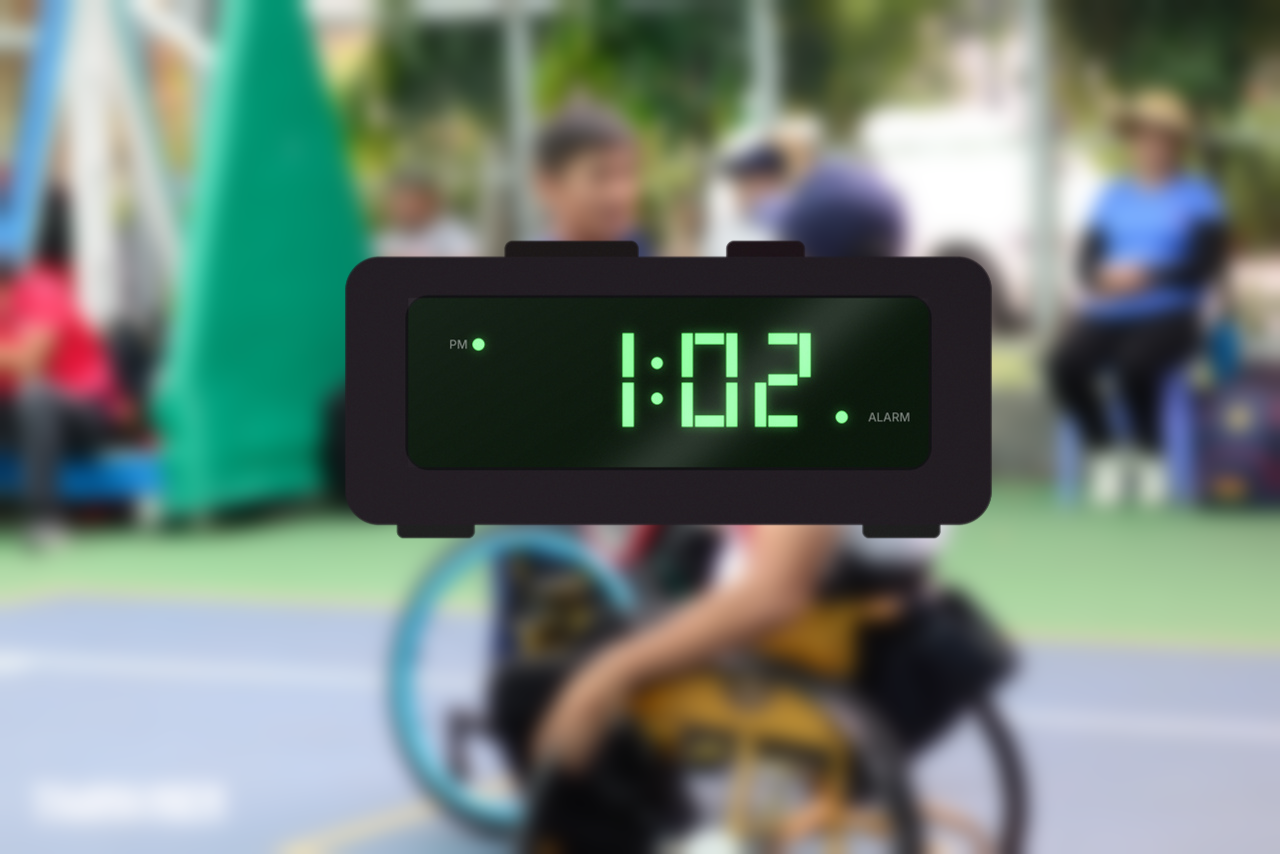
1:02
